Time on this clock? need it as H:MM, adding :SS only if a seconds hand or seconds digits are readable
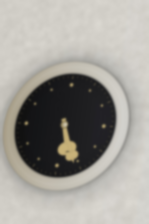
5:26
